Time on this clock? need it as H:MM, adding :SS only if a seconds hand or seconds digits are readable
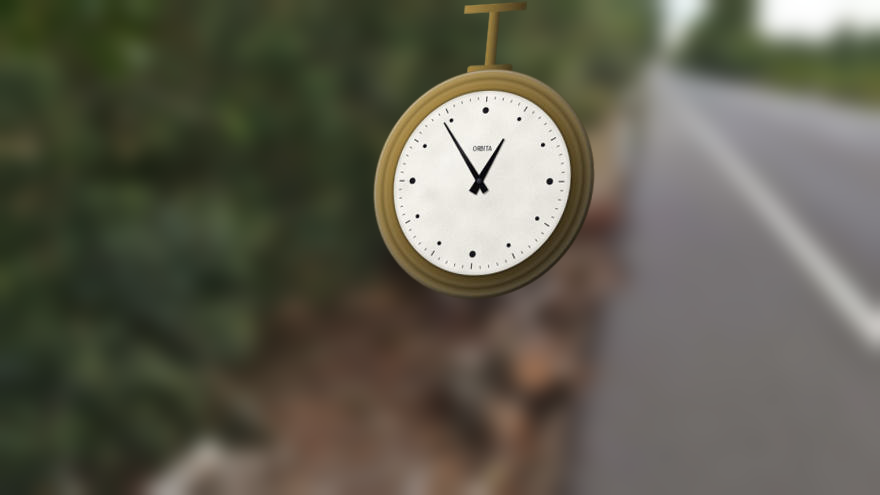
12:54
